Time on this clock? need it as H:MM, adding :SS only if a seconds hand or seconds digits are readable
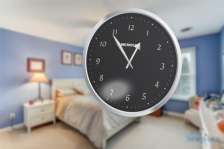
12:54
